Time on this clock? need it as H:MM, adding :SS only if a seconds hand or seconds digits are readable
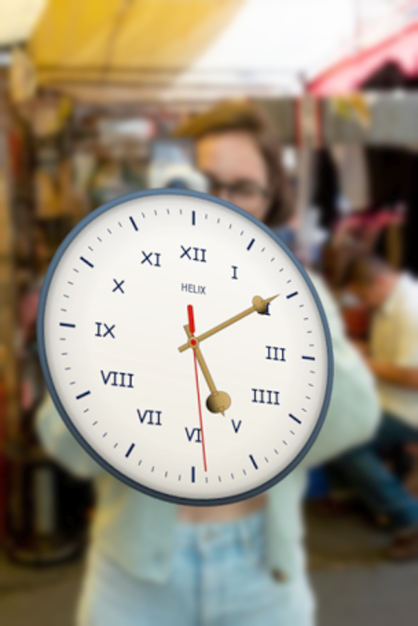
5:09:29
